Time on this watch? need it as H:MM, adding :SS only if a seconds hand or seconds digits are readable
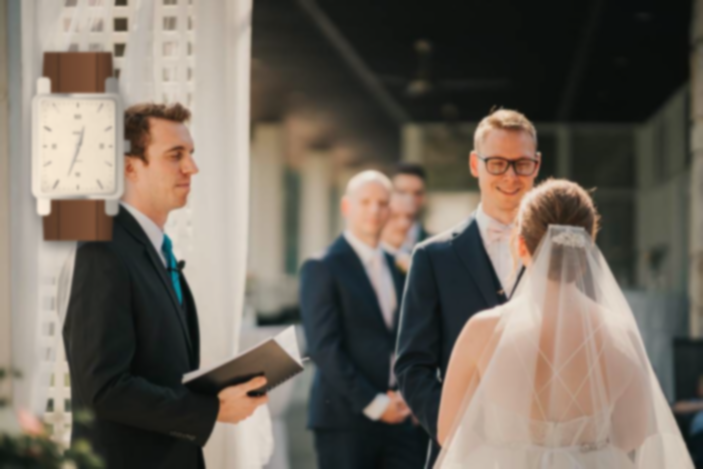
12:33
